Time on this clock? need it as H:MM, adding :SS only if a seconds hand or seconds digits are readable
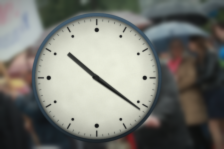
10:21
